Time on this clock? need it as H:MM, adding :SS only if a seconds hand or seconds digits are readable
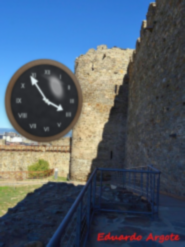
3:54
